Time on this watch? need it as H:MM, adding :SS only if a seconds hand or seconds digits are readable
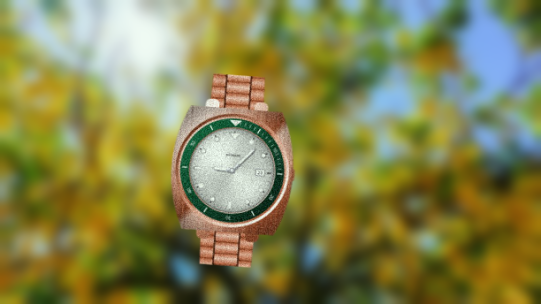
9:07
